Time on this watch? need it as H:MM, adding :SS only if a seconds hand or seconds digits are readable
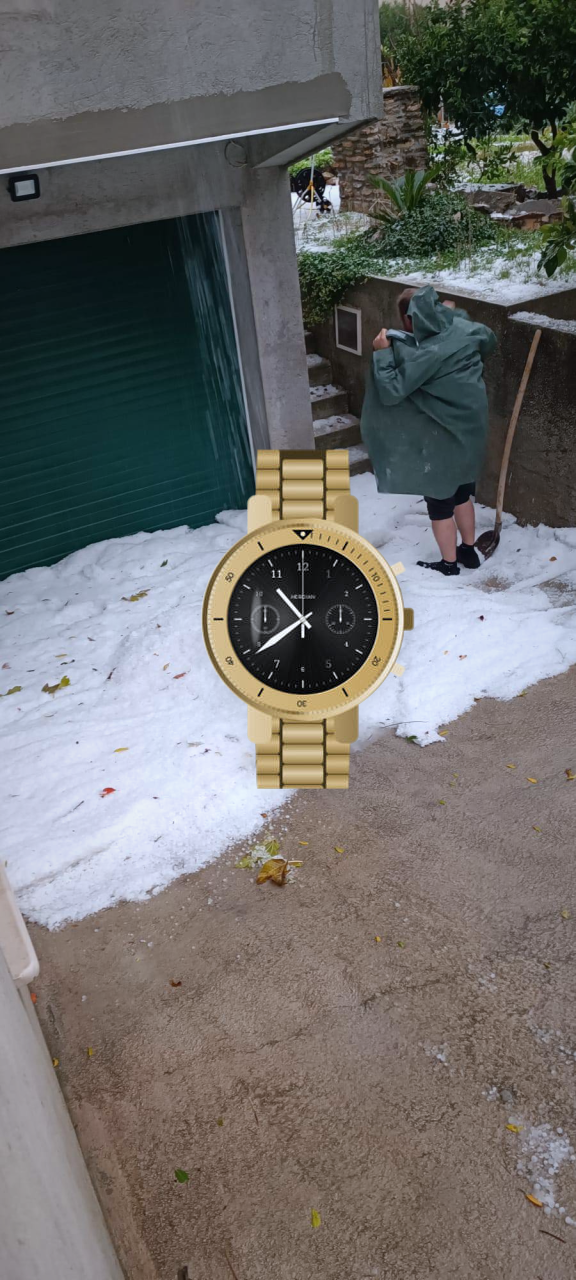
10:39
